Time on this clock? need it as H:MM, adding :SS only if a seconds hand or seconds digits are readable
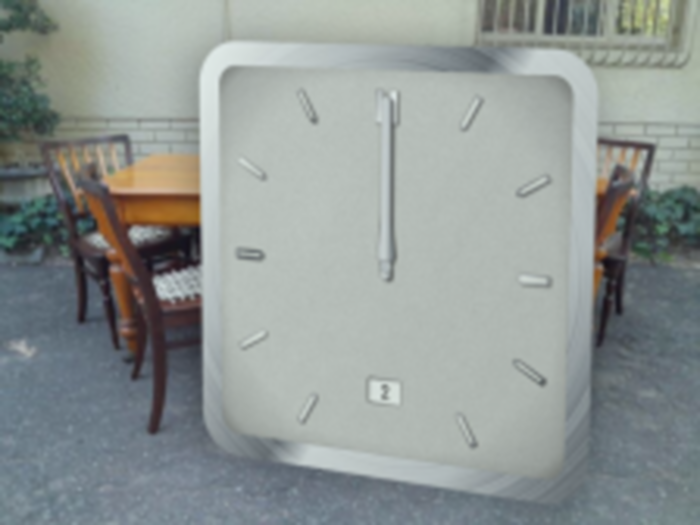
12:00
